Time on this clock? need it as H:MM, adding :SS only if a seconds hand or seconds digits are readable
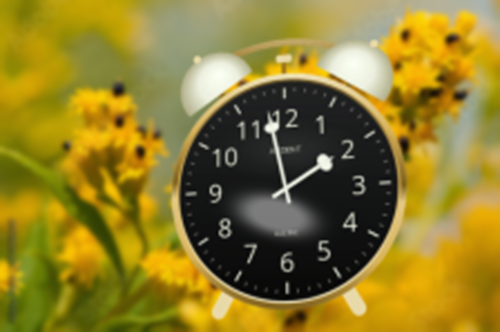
1:58
